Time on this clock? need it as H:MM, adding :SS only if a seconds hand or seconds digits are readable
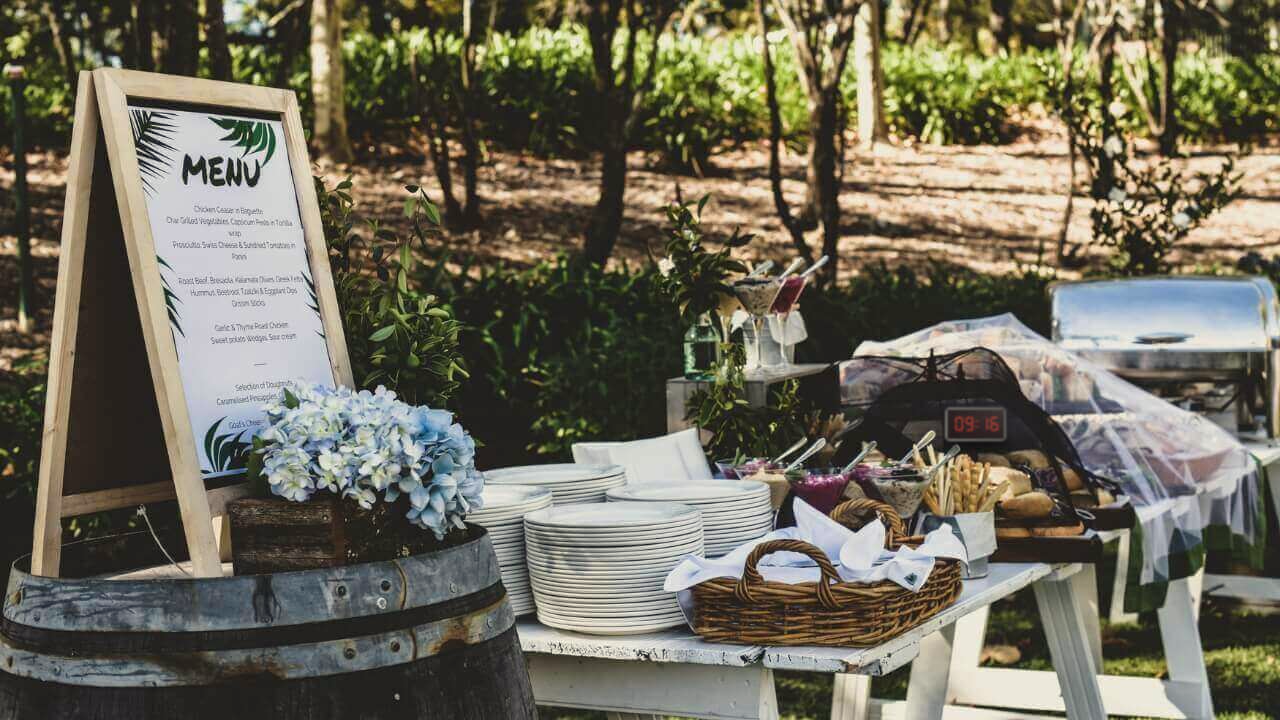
9:16
